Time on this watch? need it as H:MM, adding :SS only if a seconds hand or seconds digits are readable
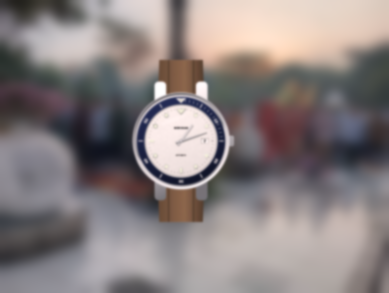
1:12
